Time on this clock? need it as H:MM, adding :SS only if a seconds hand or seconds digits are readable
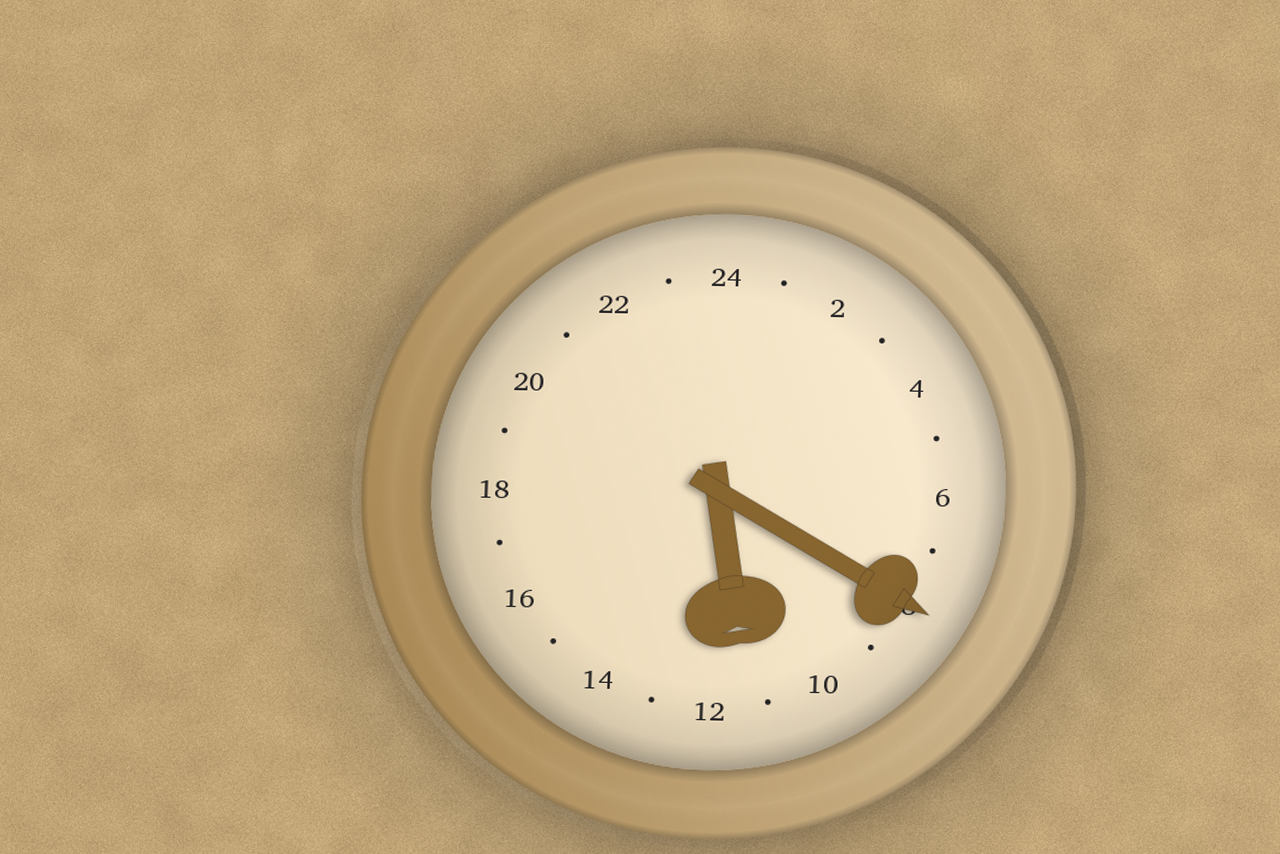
11:20
